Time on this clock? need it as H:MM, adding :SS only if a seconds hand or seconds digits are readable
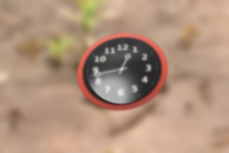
12:43
